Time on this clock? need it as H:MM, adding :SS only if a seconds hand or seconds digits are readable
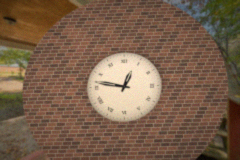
12:47
